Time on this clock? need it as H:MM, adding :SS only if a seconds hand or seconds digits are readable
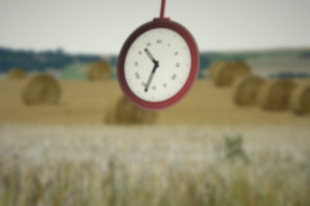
10:33
